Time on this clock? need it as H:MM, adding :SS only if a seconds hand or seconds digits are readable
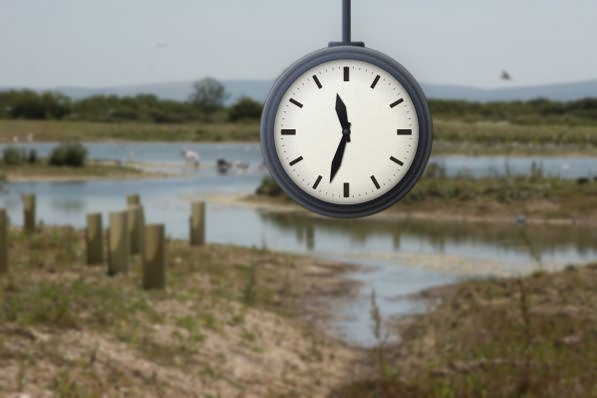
11:33
